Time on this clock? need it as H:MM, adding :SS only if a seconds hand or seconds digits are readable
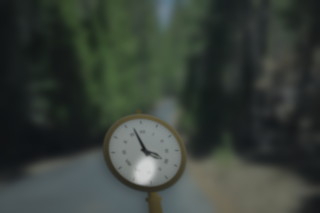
3:57
